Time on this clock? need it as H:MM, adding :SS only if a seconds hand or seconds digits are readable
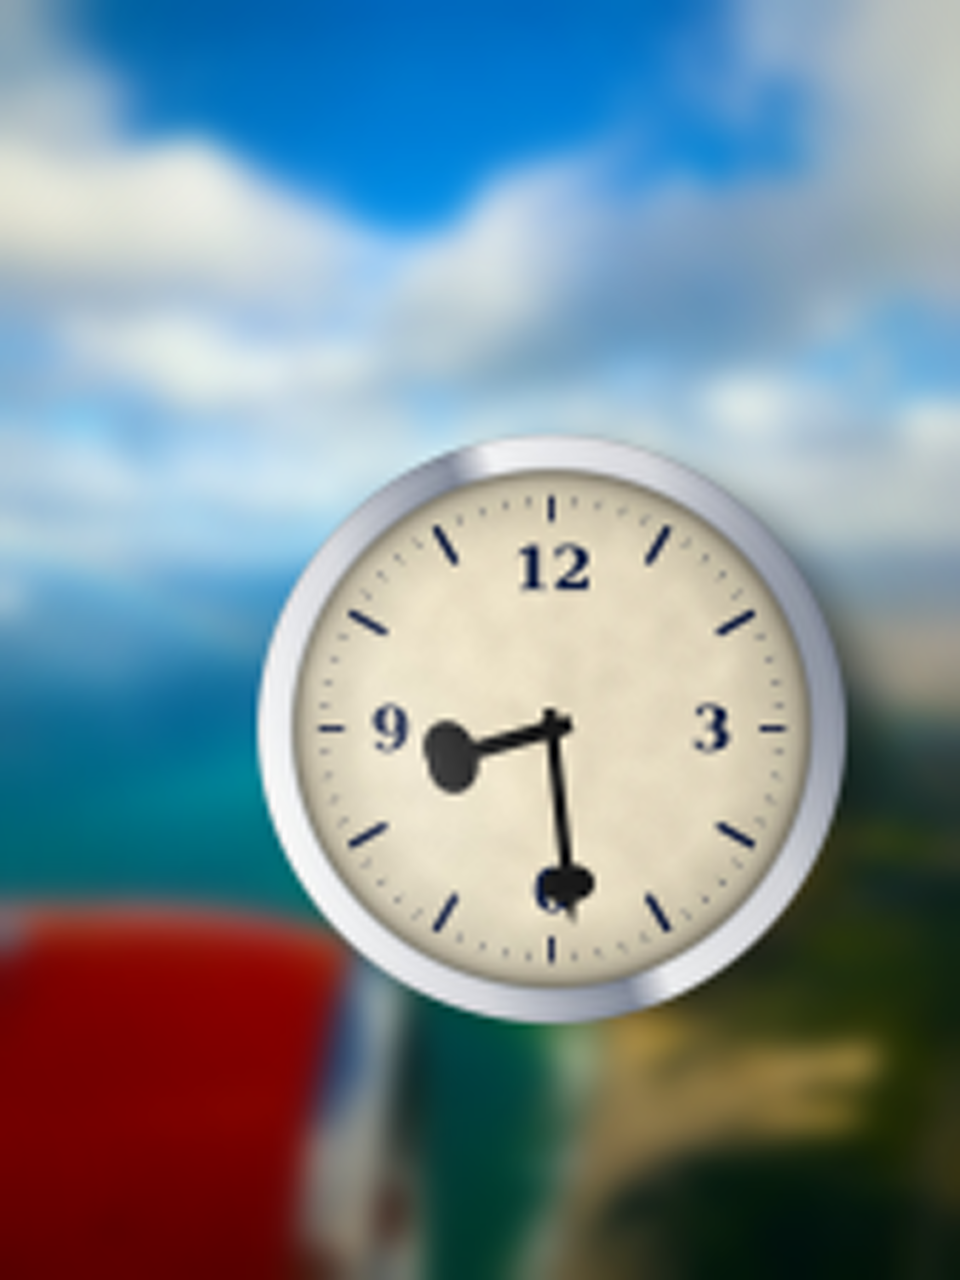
8:29
